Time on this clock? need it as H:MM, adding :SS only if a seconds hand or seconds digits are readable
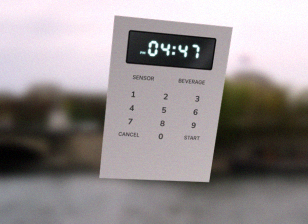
4:47
